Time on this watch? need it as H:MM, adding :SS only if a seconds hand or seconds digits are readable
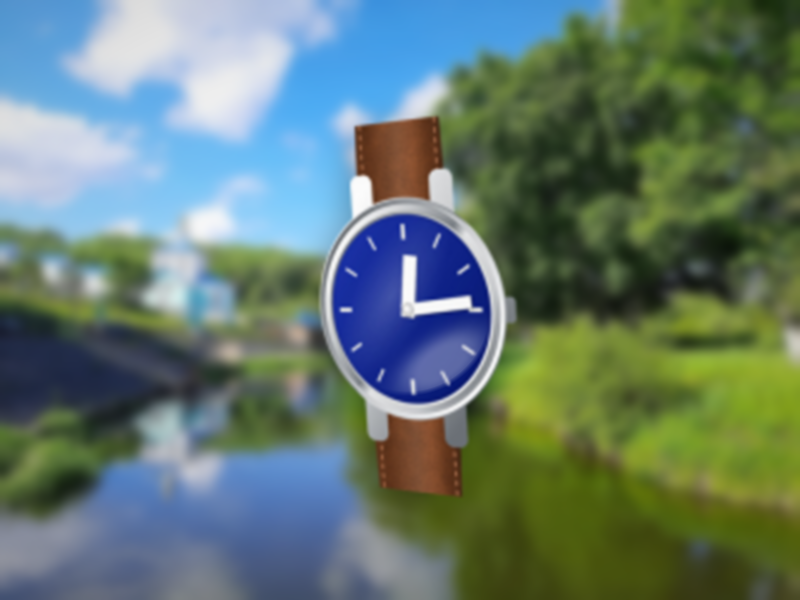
12:14
